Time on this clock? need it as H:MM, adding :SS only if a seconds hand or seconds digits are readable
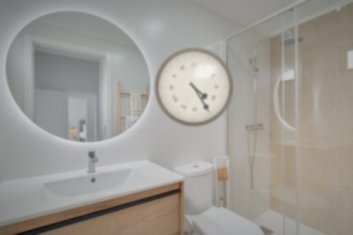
4:25
